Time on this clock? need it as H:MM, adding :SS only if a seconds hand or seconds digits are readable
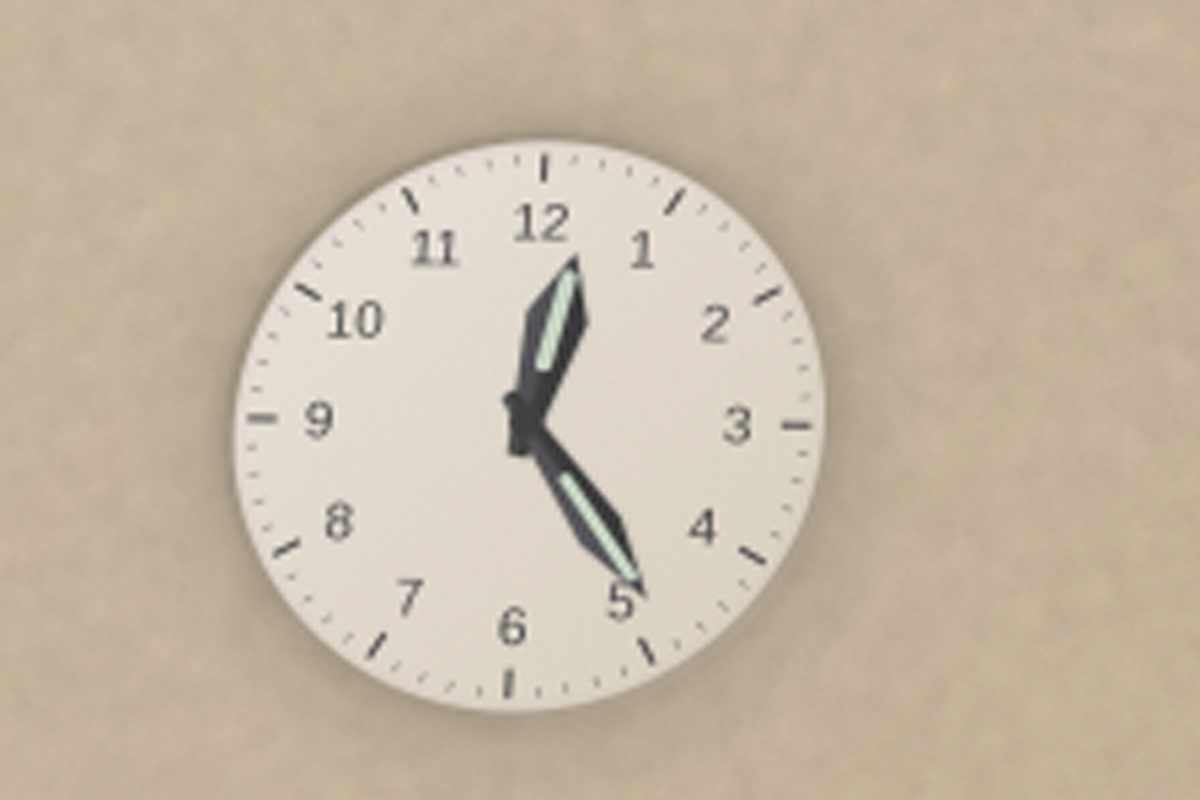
12:24
